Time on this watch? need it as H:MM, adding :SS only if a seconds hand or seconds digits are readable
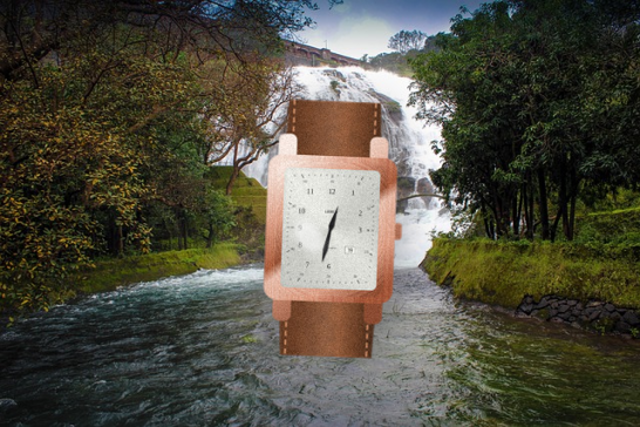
12:32
